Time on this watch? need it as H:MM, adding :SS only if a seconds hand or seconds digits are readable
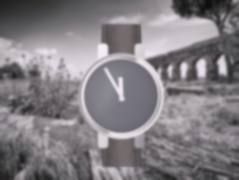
11:55
